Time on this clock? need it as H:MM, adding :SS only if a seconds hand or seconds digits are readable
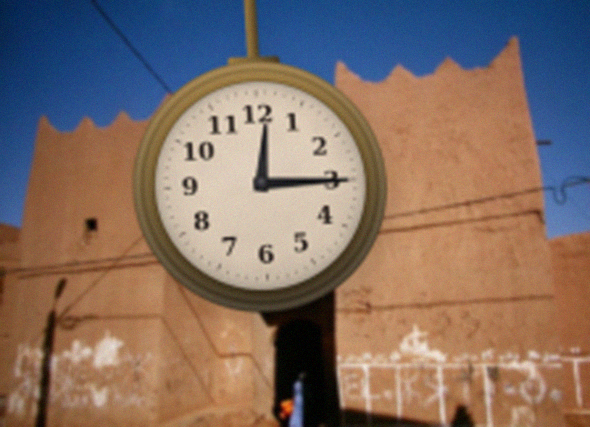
12:15
